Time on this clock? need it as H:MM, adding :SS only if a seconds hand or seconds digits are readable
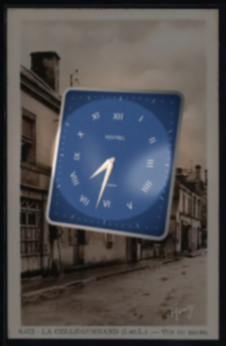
7:32
